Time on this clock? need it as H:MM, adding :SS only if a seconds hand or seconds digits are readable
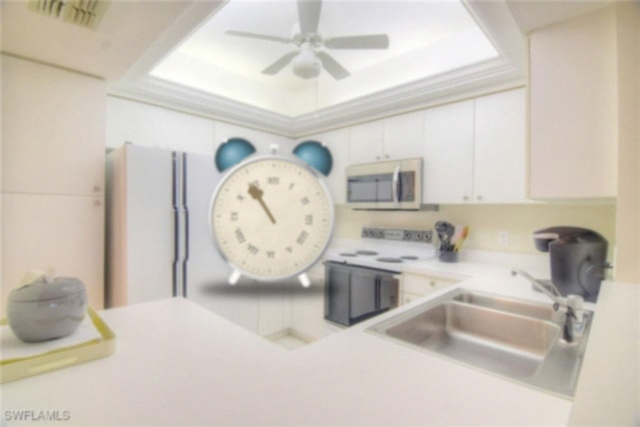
10:54
